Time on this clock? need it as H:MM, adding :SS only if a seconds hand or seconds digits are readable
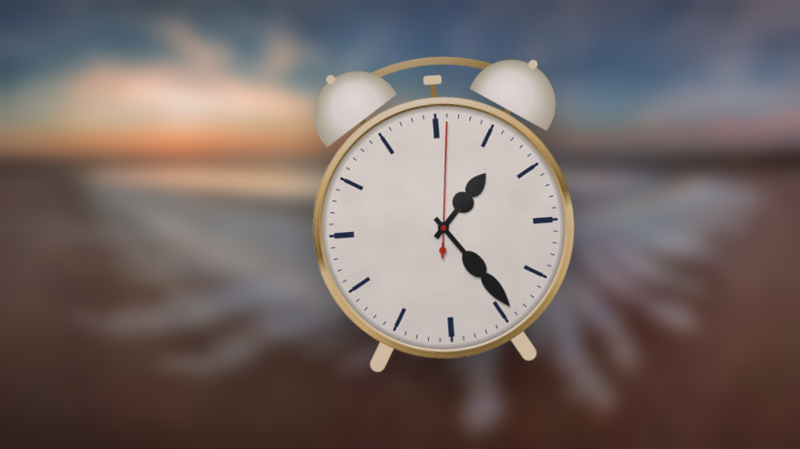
1:24:01
